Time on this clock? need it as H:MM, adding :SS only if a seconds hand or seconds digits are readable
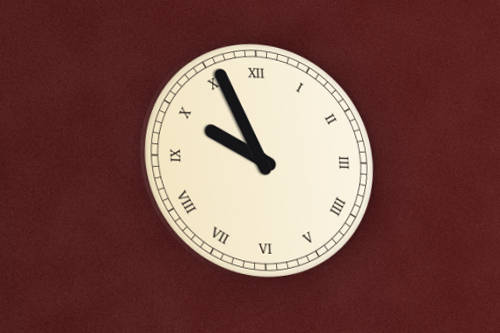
9:56
